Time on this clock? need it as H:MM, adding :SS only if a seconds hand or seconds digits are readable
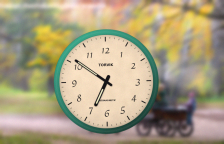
6:51
